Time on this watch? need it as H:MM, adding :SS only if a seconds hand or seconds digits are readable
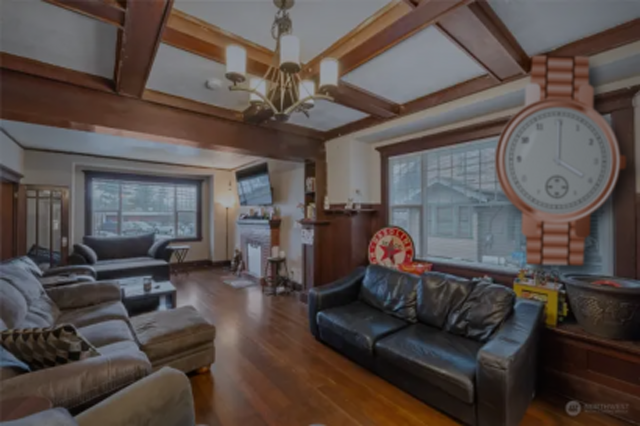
4:00
